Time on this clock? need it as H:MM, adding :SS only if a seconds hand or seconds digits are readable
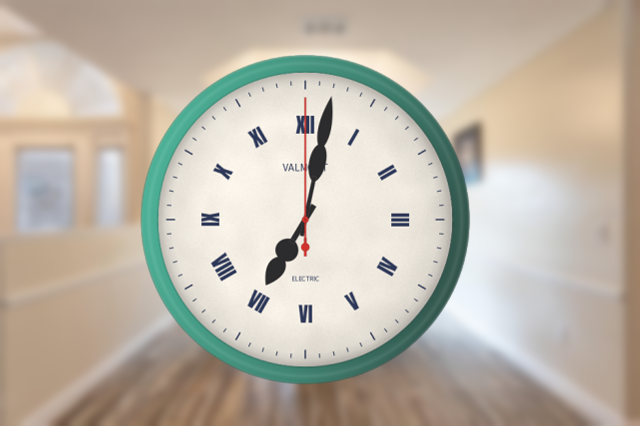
7:02:00
